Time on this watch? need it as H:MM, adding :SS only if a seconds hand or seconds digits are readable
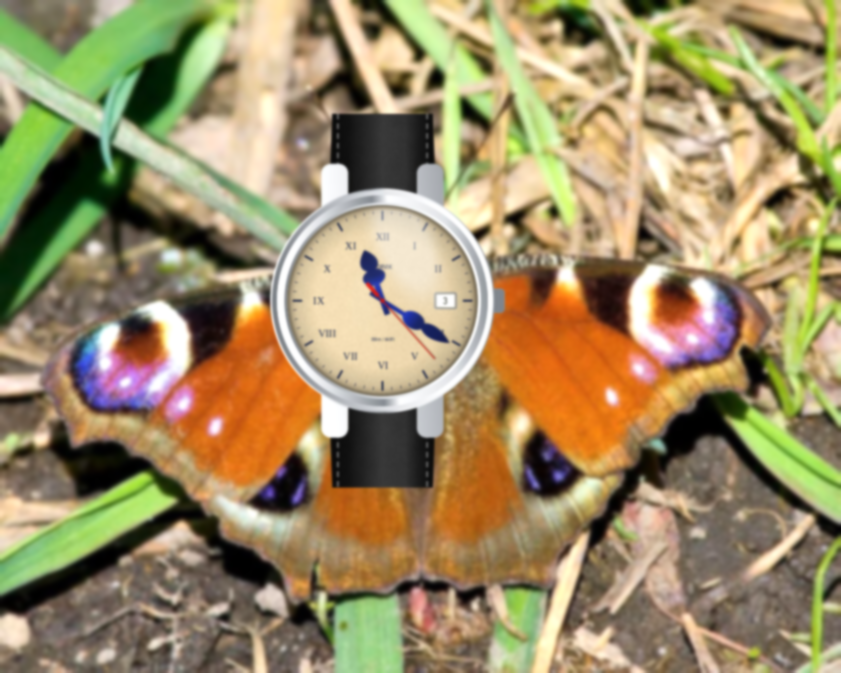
11:20:23
